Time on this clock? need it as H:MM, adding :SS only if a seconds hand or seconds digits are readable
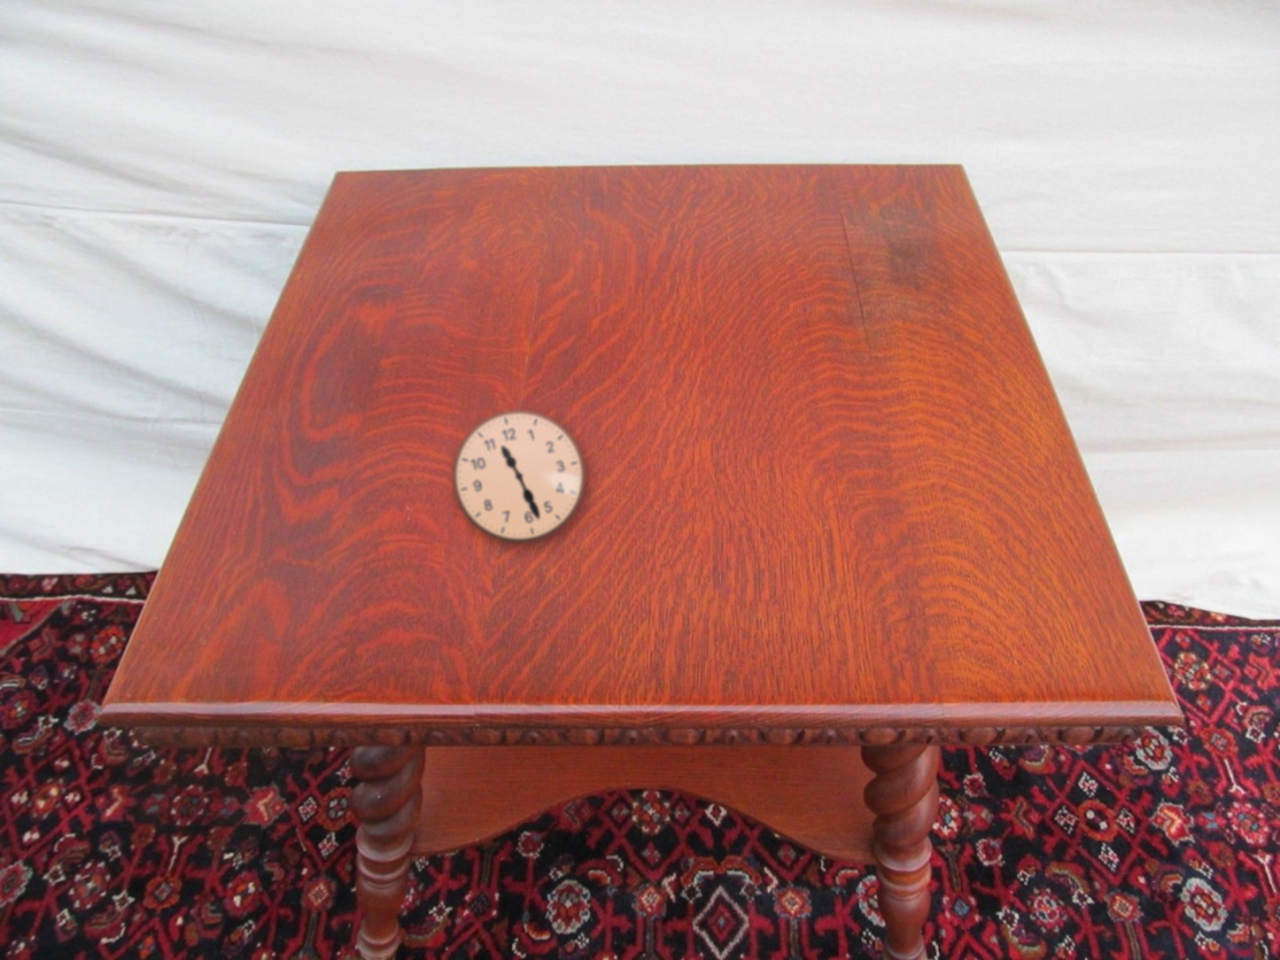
11:28
